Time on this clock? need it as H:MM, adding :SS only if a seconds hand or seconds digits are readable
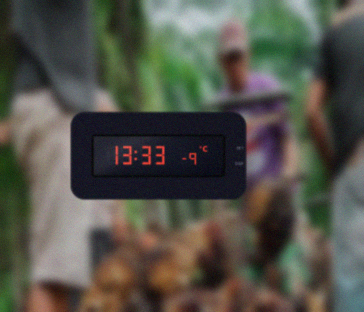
13:33
